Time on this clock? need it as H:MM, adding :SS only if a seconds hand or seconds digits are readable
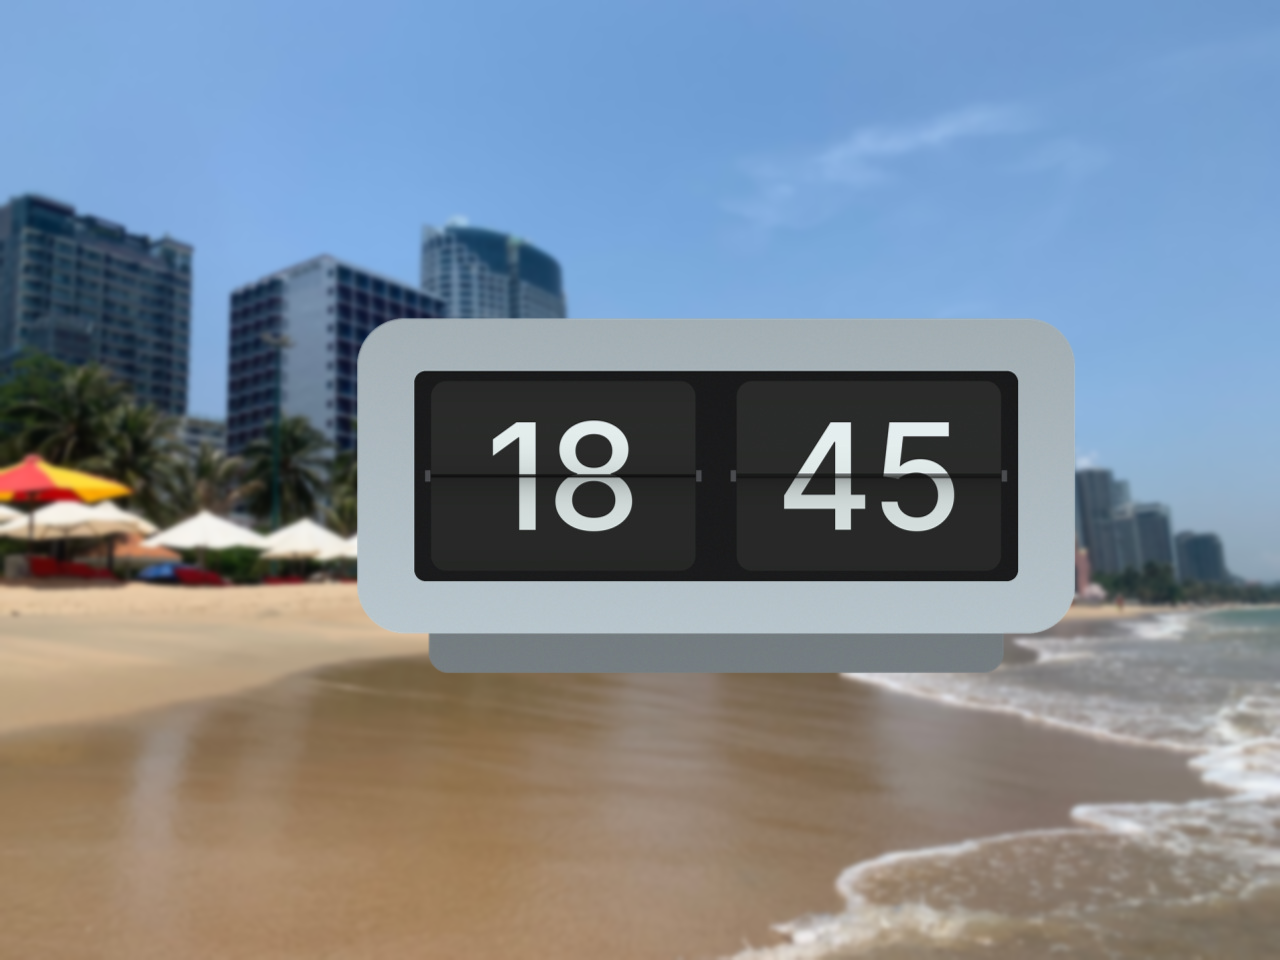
18:45
